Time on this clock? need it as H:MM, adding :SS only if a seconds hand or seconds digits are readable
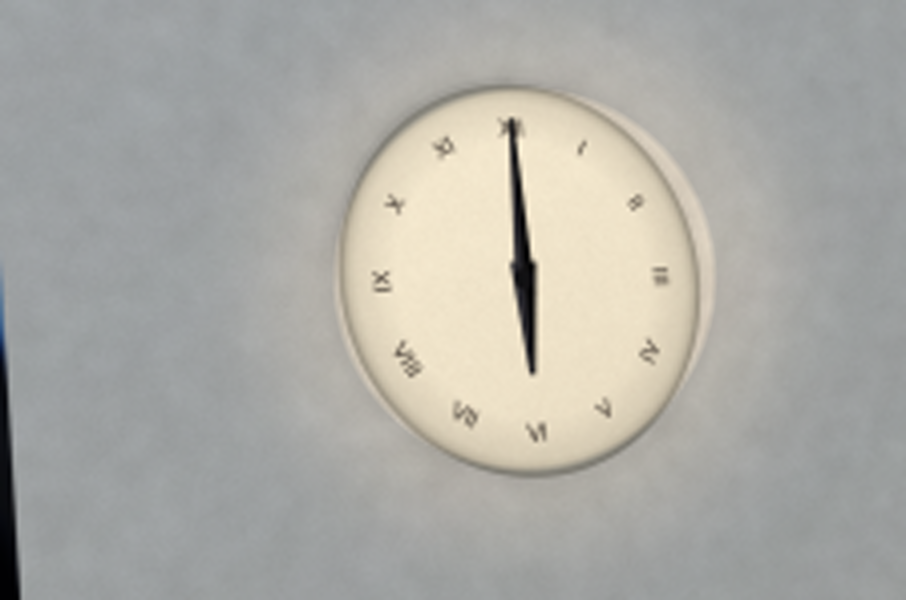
6:00
